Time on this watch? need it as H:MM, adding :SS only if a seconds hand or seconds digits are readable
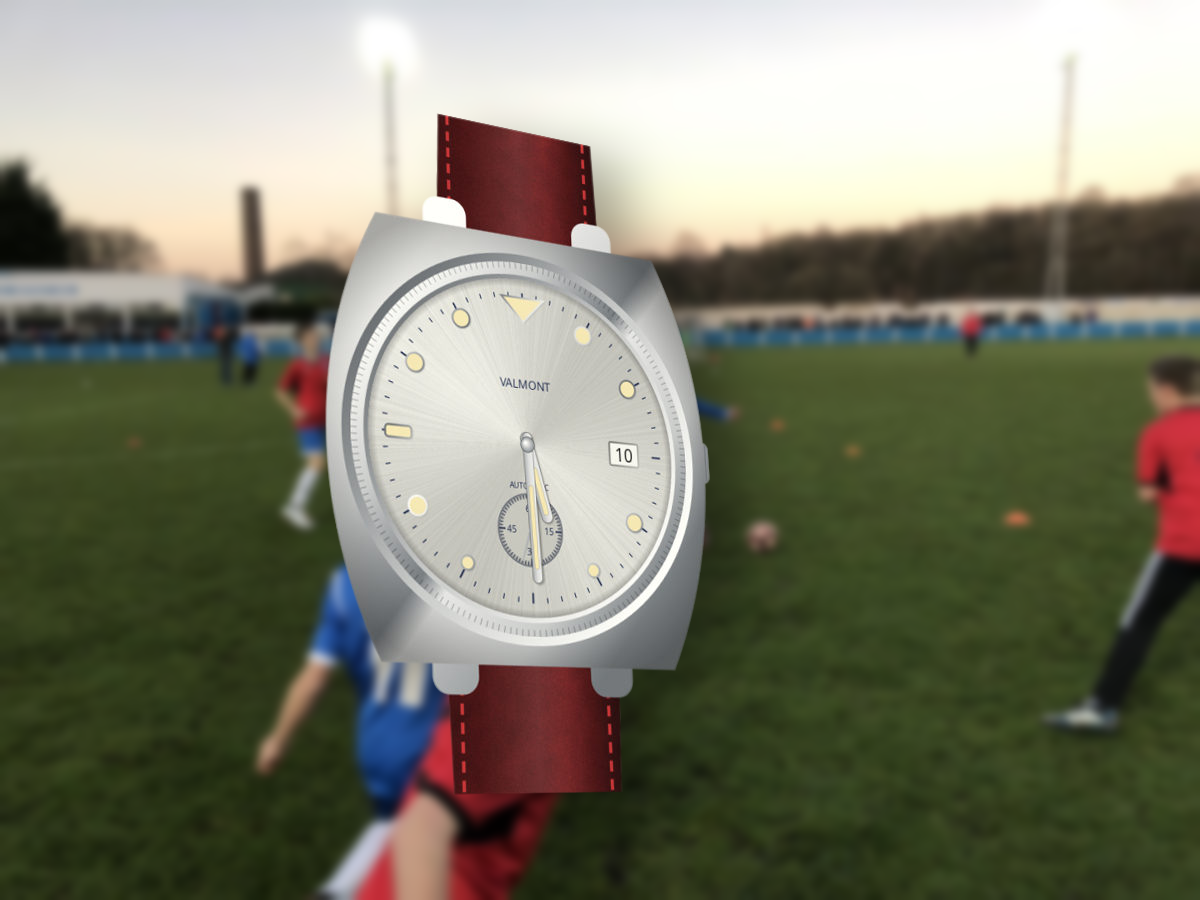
5:29:33
